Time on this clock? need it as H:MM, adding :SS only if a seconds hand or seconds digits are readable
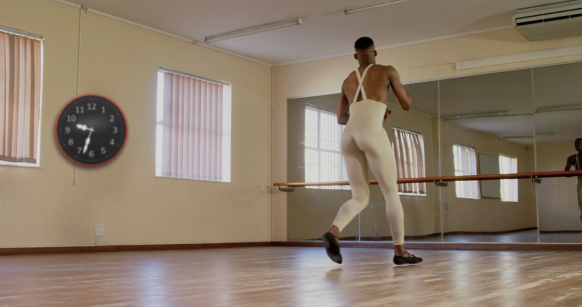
9:33
